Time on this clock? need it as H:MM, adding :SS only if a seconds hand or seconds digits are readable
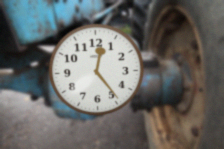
12:24
